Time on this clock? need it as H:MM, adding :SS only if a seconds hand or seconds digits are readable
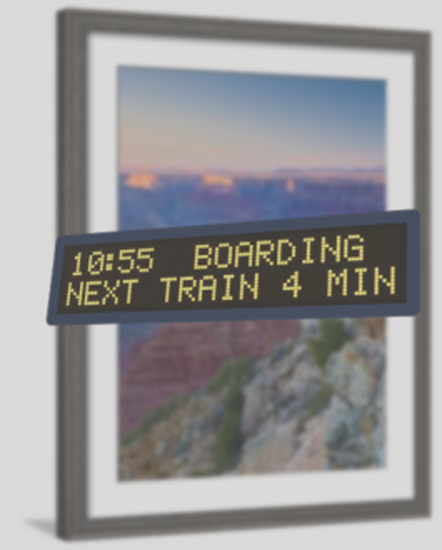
10:55
